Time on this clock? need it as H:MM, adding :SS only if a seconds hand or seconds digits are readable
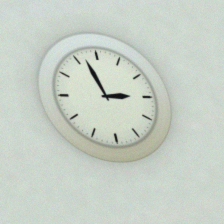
2:57
